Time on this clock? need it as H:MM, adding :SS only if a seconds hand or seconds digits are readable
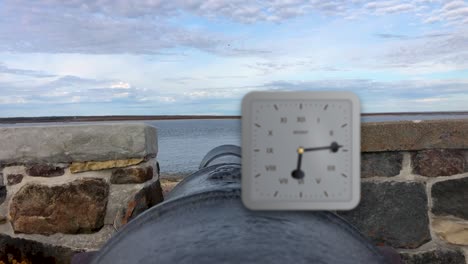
6:14
